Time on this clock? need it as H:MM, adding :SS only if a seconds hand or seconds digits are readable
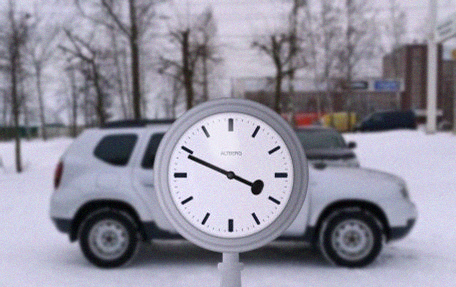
3:49
